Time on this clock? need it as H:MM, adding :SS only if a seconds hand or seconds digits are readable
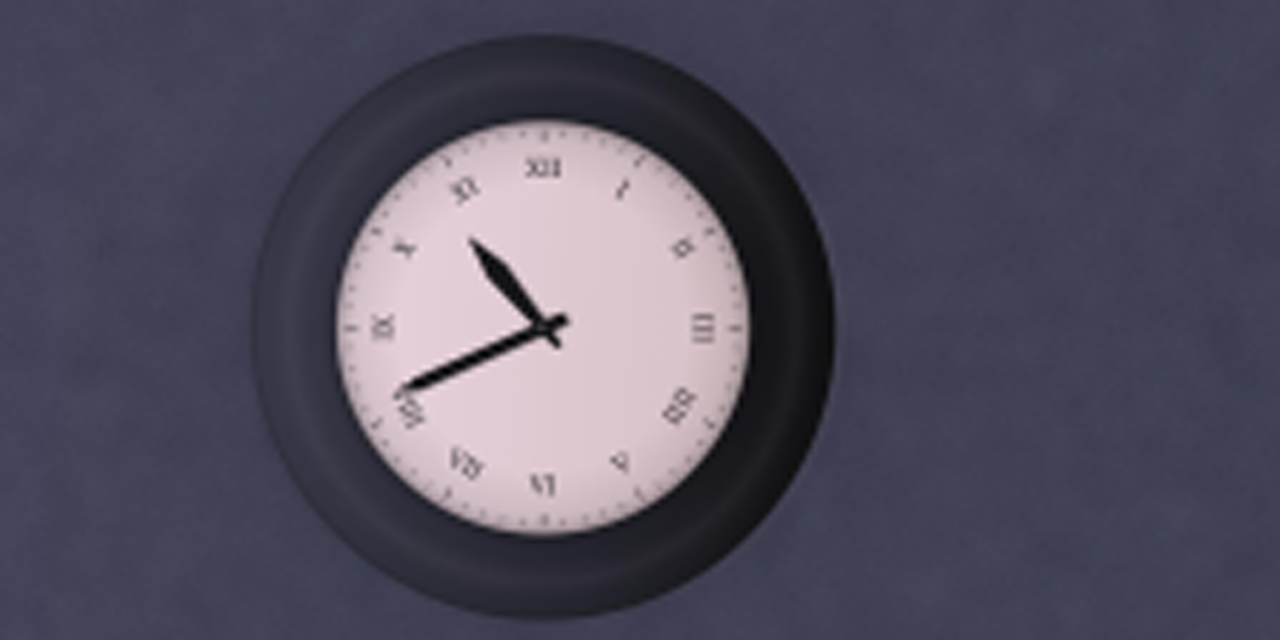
10:41
